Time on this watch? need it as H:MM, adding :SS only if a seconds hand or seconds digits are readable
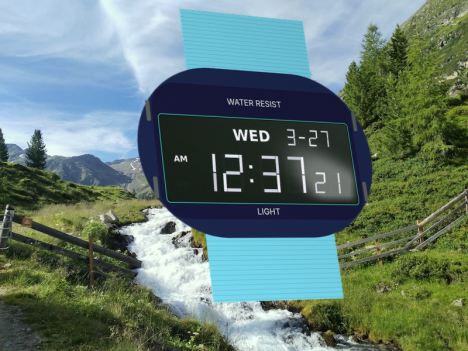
12:37:21
